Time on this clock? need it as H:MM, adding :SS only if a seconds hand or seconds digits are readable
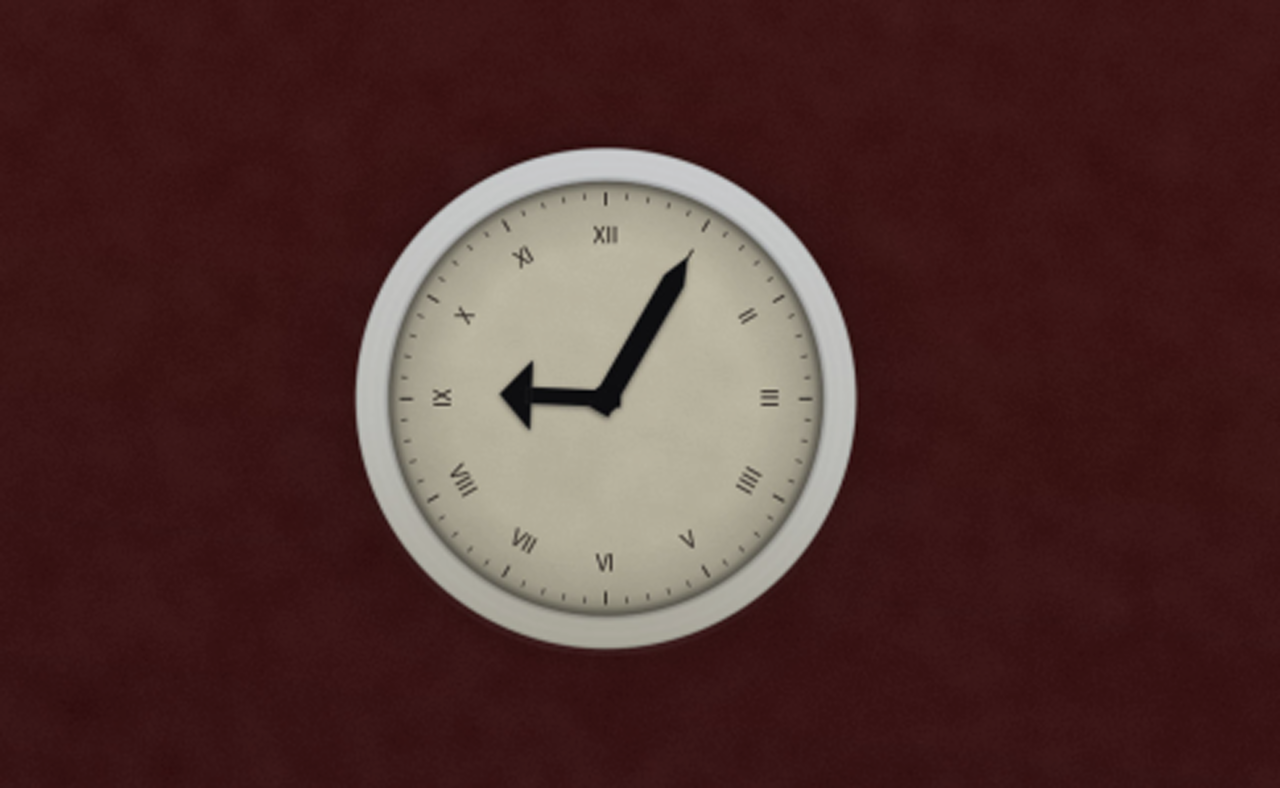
9:05
